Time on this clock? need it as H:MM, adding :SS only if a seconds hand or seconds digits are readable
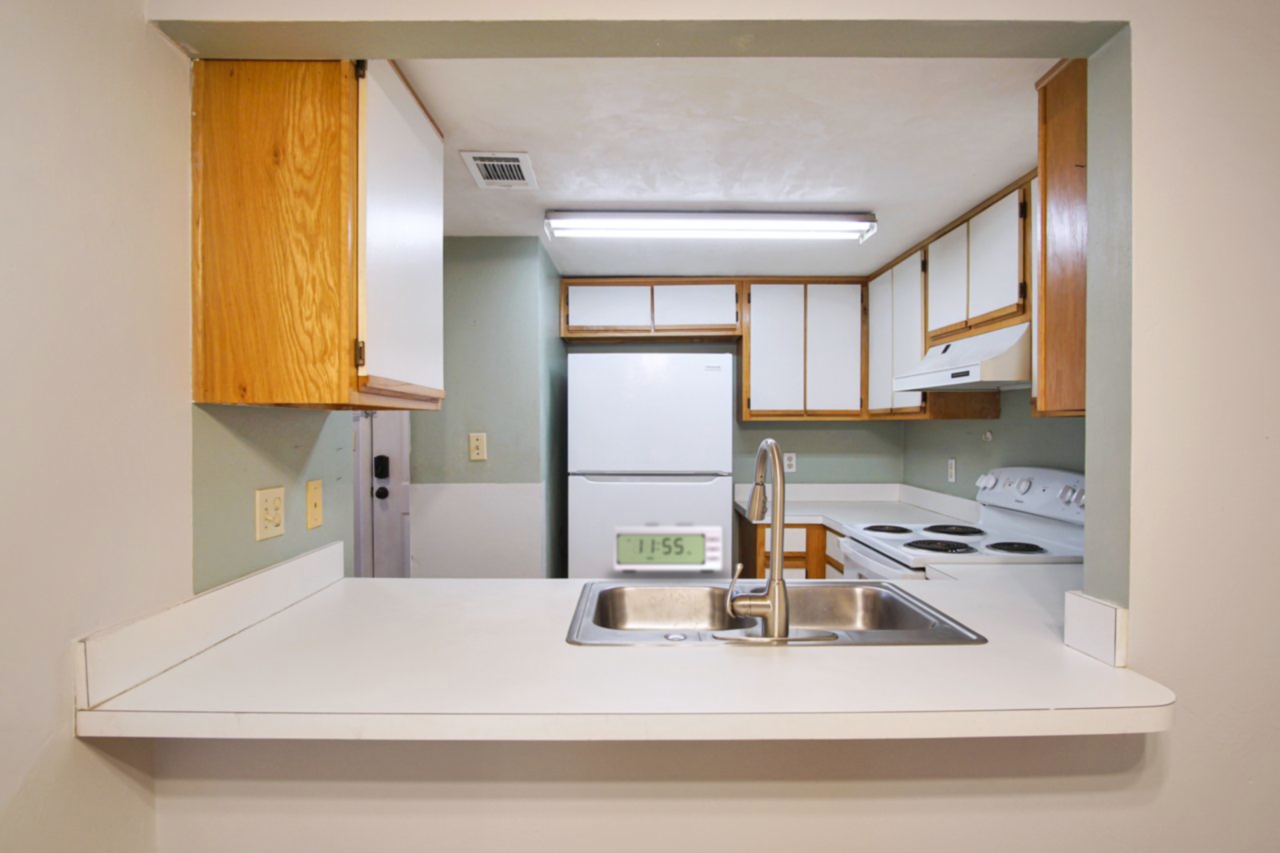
11:55
